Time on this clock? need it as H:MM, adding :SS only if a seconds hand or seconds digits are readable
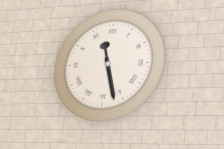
11:27
